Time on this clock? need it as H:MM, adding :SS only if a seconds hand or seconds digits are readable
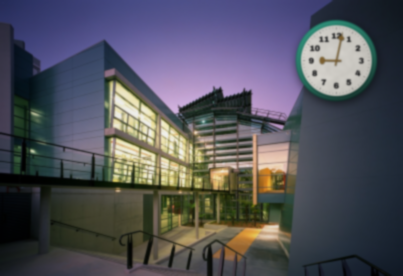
9:02
